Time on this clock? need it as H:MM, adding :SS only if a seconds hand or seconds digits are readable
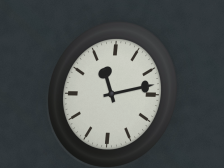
11:13
